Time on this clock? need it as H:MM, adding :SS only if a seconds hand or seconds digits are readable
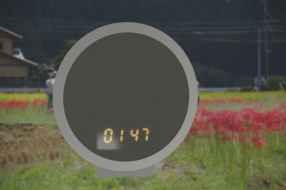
1:47
